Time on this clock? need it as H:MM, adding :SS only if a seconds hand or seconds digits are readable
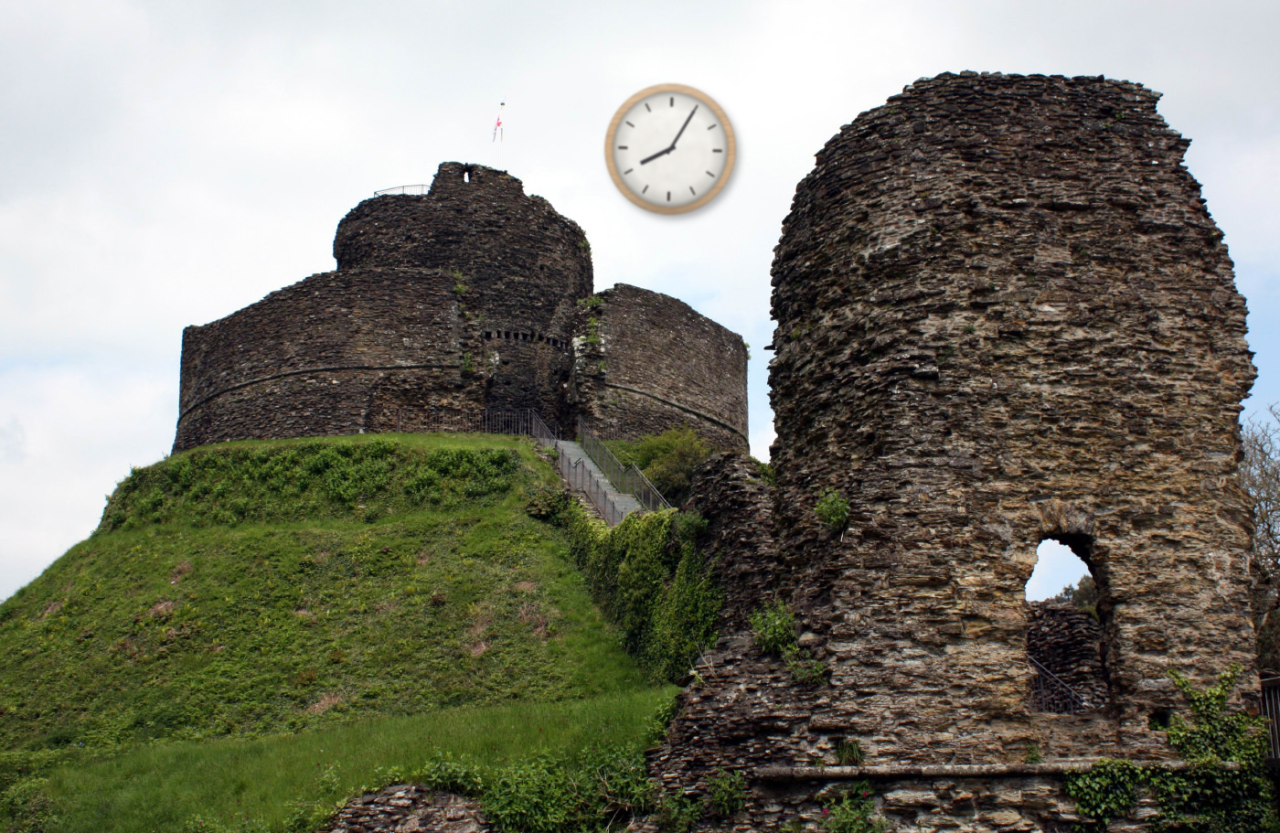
8:05
